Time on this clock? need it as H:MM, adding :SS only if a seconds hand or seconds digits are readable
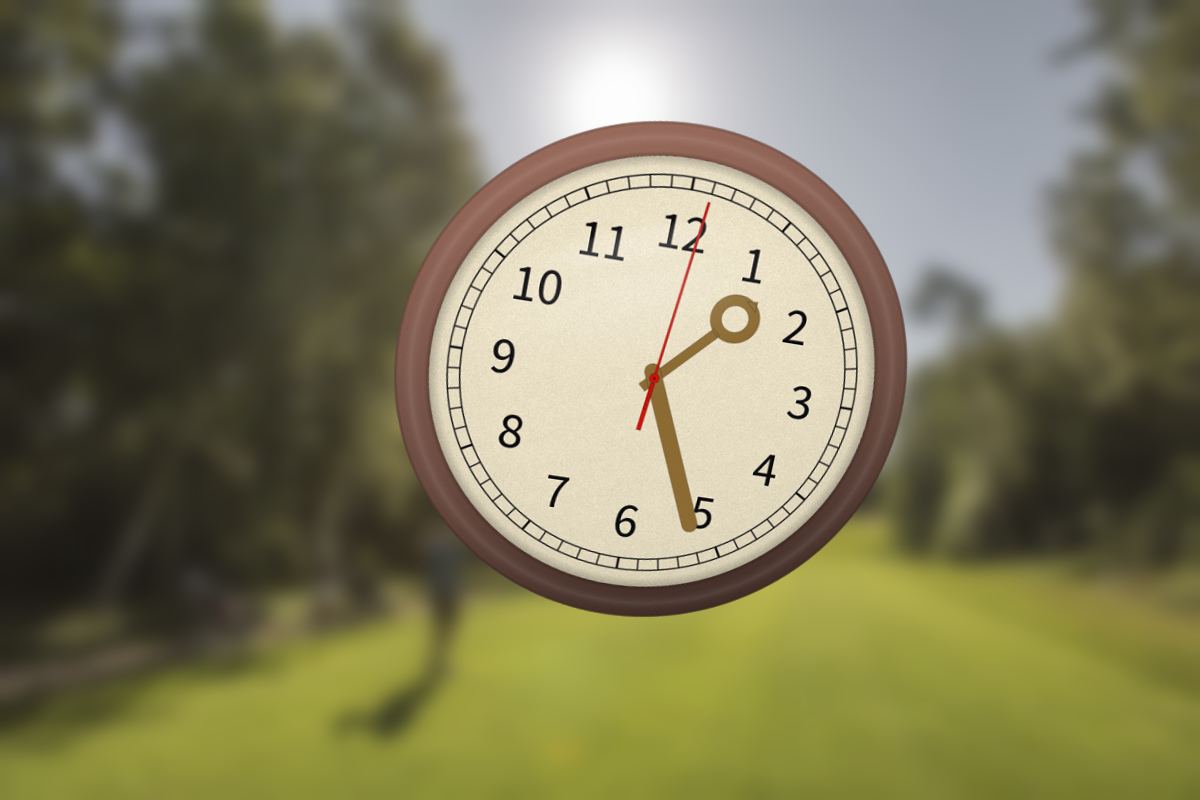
1:26:01
